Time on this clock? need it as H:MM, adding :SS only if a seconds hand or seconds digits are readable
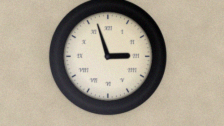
2:57
